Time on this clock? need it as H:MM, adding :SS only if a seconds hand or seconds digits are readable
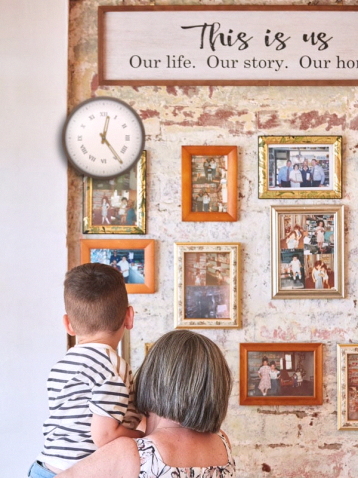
12:24
